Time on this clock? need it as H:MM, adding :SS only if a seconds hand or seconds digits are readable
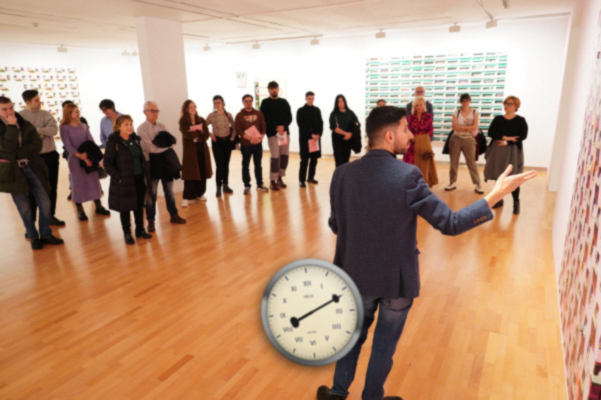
8:11
